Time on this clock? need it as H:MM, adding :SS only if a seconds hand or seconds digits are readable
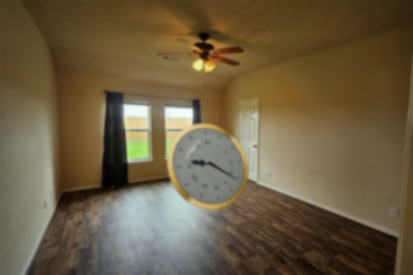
9:21
